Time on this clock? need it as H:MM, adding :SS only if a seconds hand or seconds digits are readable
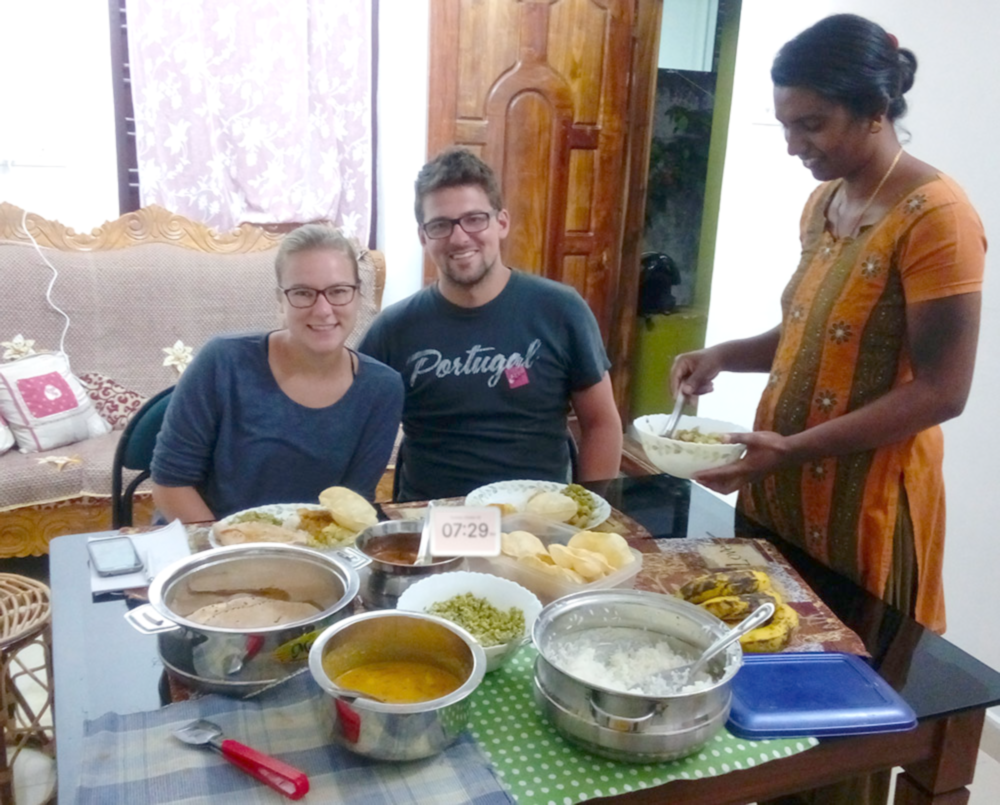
7:29
